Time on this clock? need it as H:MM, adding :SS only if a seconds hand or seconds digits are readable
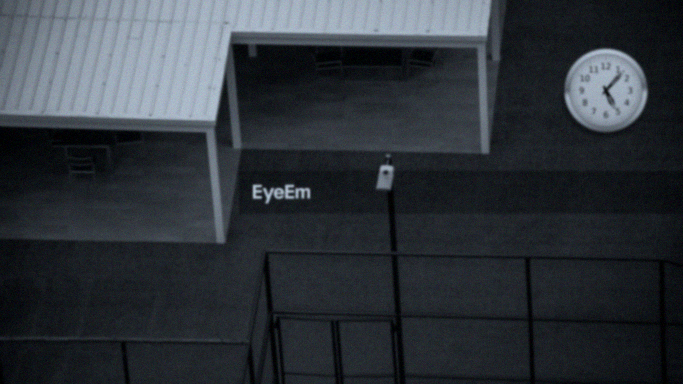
5:07
